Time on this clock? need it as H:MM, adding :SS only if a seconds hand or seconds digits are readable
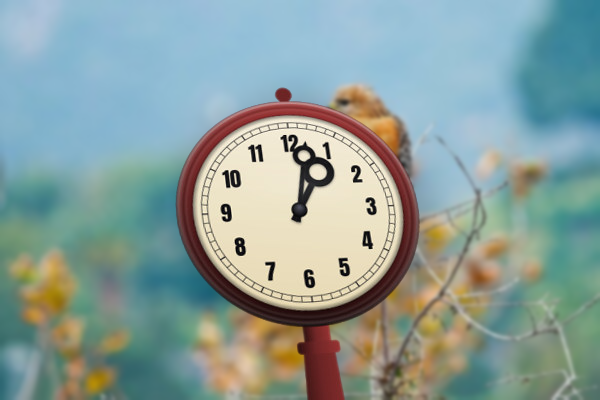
1:02
